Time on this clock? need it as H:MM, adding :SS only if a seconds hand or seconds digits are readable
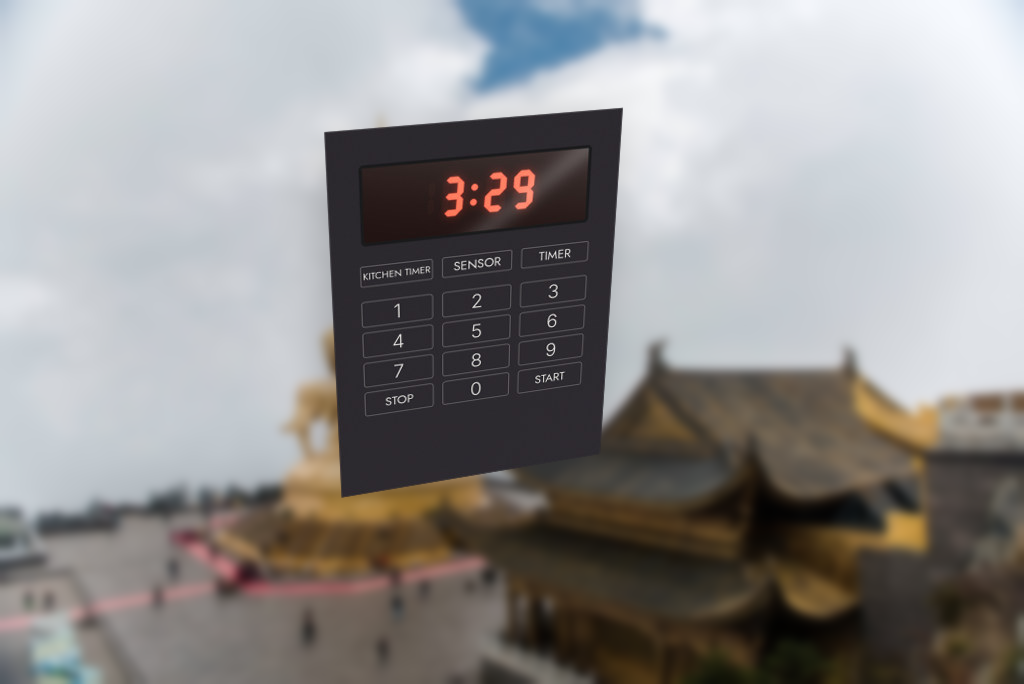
3:29
